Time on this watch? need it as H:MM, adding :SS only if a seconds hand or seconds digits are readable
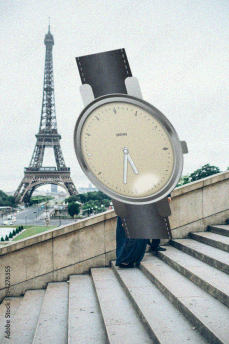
5:33
